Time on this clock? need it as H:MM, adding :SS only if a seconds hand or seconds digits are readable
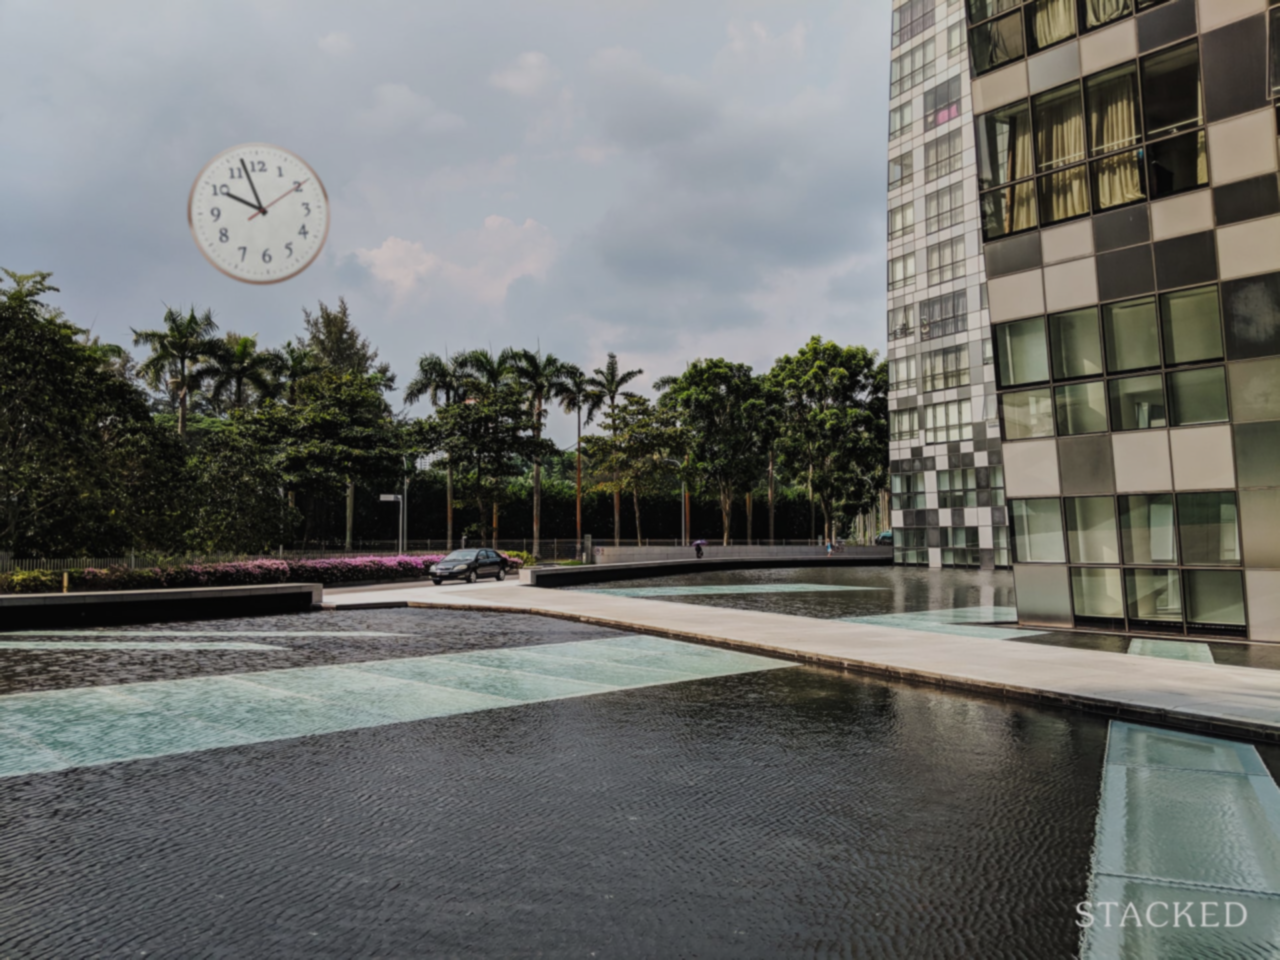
9:57:10
